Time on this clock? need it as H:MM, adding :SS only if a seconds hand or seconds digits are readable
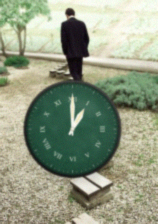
1:00
